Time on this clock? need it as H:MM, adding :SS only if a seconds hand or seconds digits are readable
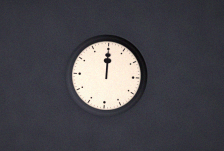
12:00
